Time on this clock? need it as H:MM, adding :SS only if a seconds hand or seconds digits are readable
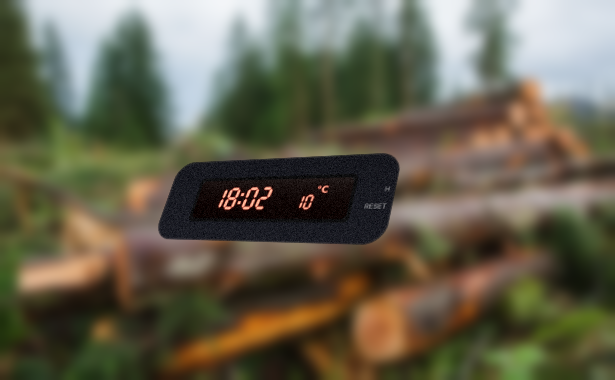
18:02
